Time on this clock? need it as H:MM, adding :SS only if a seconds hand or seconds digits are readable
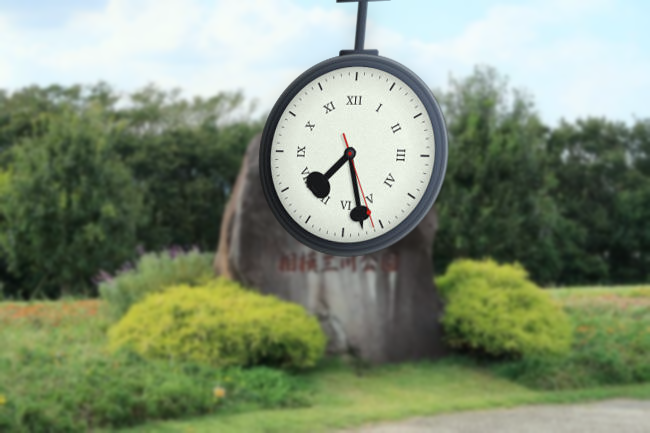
7:27:26
